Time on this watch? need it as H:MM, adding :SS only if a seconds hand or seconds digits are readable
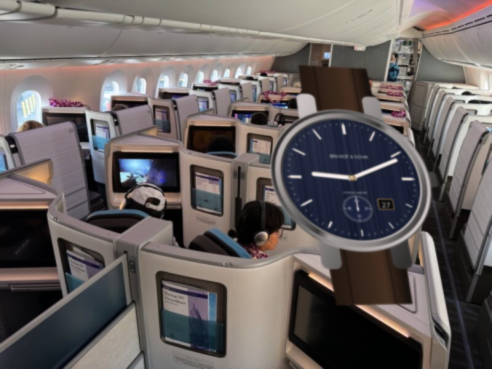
9:11
